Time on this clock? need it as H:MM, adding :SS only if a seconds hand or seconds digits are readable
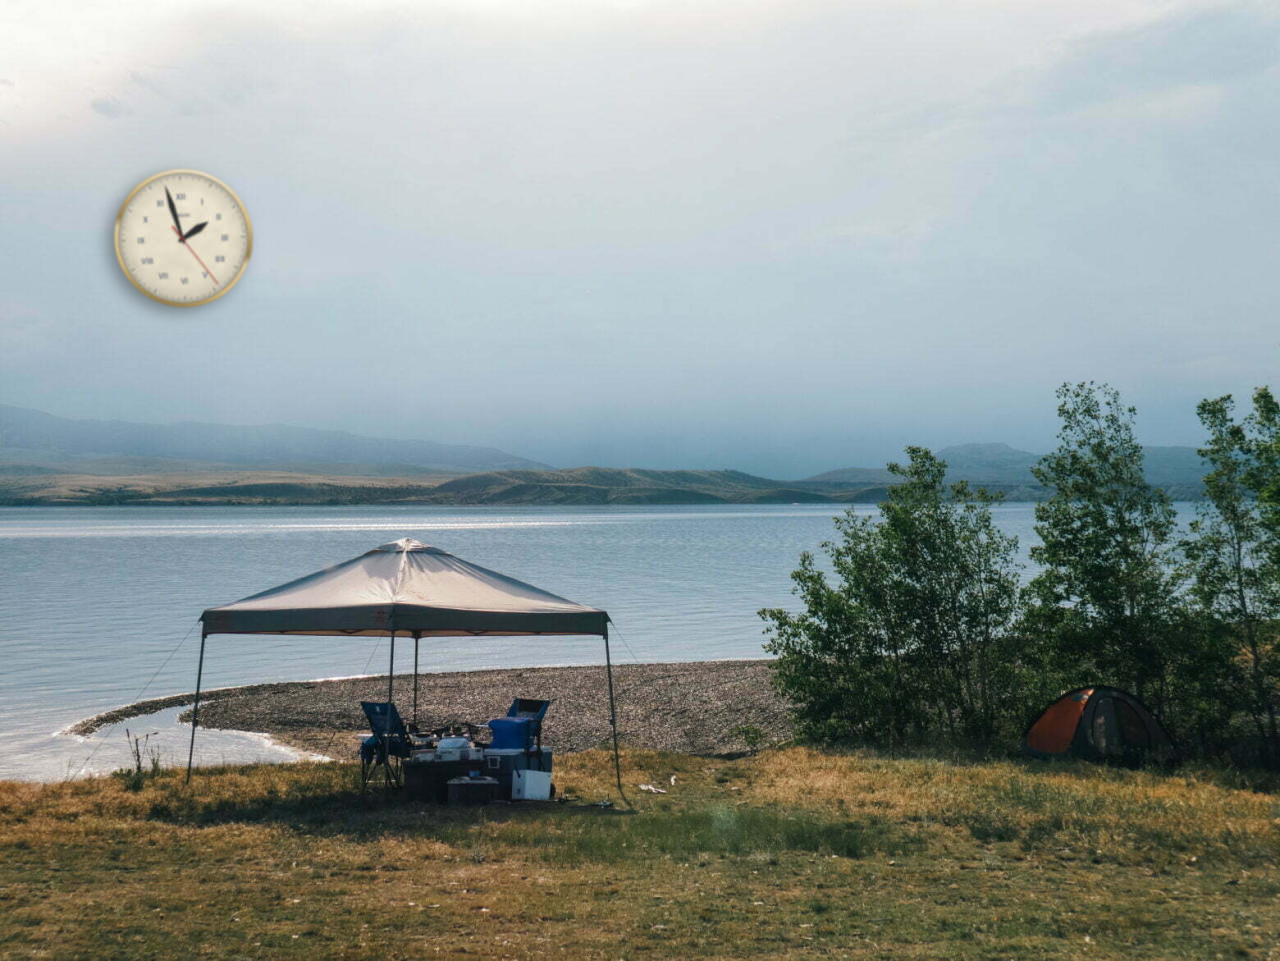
1:57:24
